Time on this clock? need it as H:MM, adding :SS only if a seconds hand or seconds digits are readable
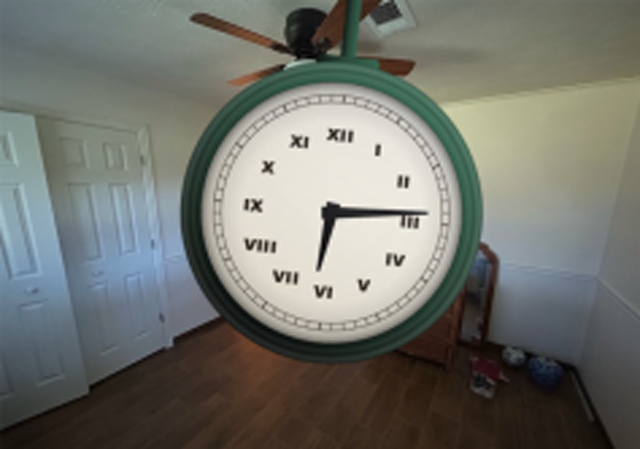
6:14
